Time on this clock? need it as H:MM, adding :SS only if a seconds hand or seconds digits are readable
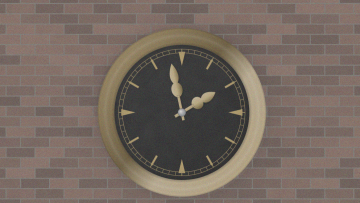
1:58
